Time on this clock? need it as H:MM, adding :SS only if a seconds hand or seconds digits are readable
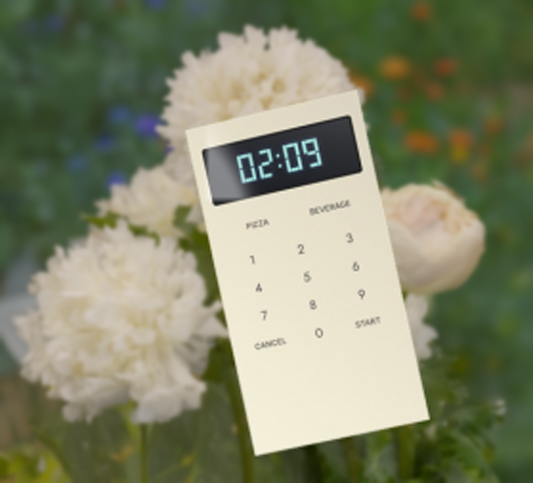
2:09
